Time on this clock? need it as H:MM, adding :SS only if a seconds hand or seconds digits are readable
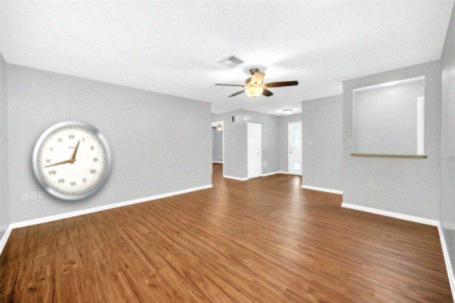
12:43
